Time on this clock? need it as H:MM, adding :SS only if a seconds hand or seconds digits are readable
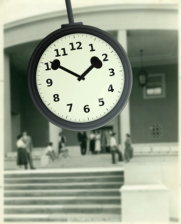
1:51
